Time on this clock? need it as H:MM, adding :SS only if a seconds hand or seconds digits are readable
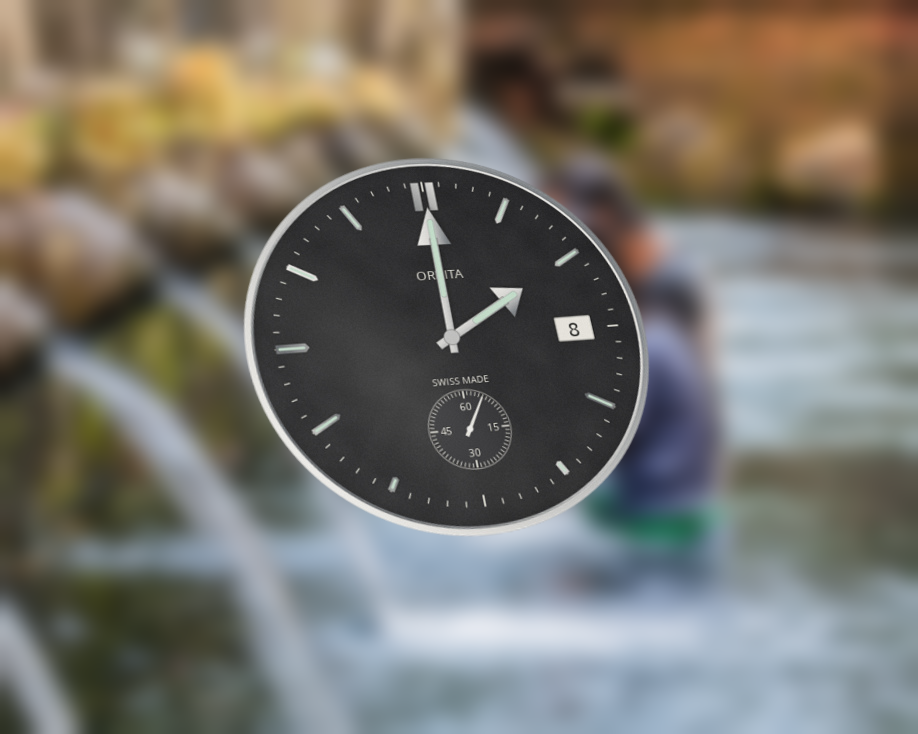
2:00:05
